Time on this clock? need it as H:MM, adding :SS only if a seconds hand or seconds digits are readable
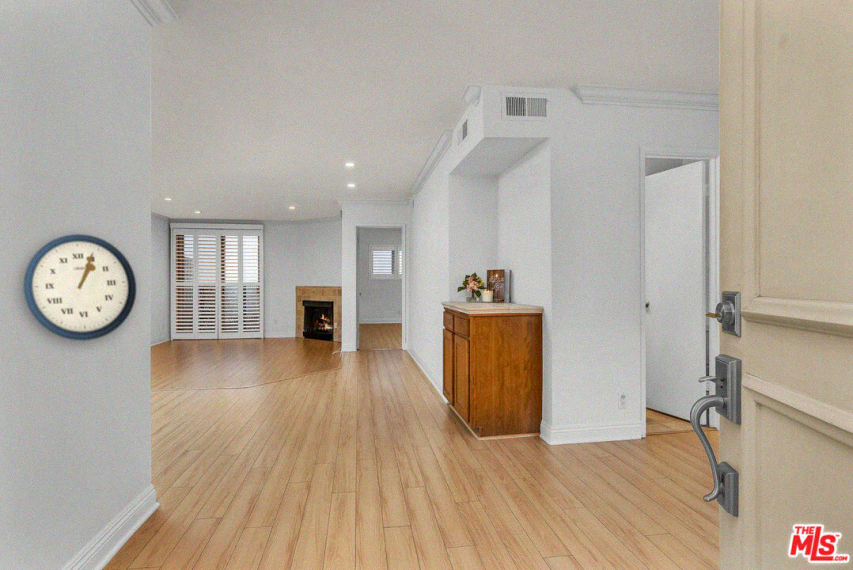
1:04
